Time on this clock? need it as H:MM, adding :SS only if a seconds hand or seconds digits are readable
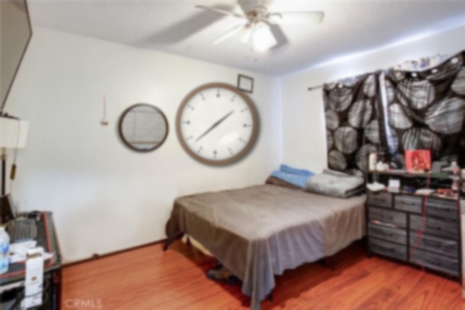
1:38
